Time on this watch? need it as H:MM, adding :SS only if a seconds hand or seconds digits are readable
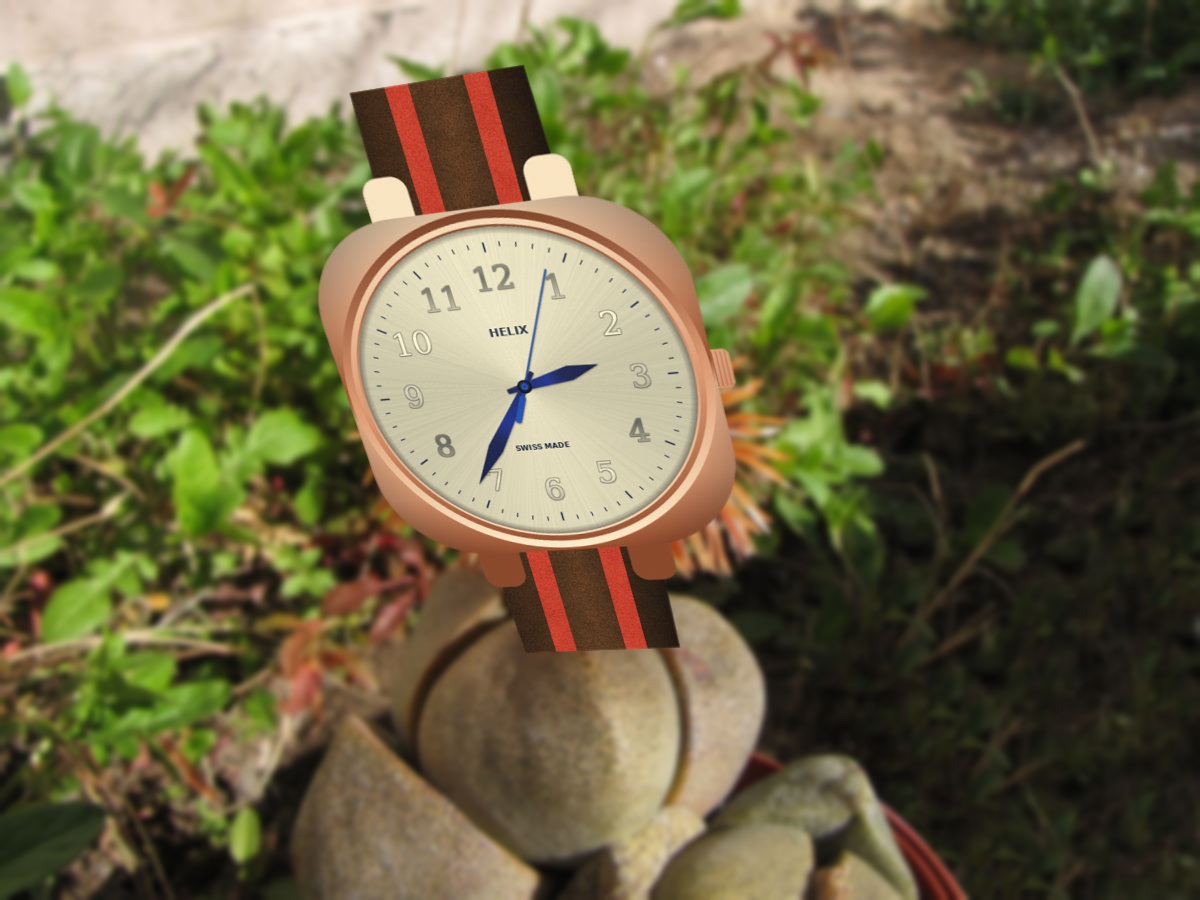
2:36:04
